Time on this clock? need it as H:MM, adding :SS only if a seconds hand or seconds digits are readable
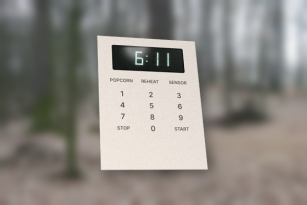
6:11
